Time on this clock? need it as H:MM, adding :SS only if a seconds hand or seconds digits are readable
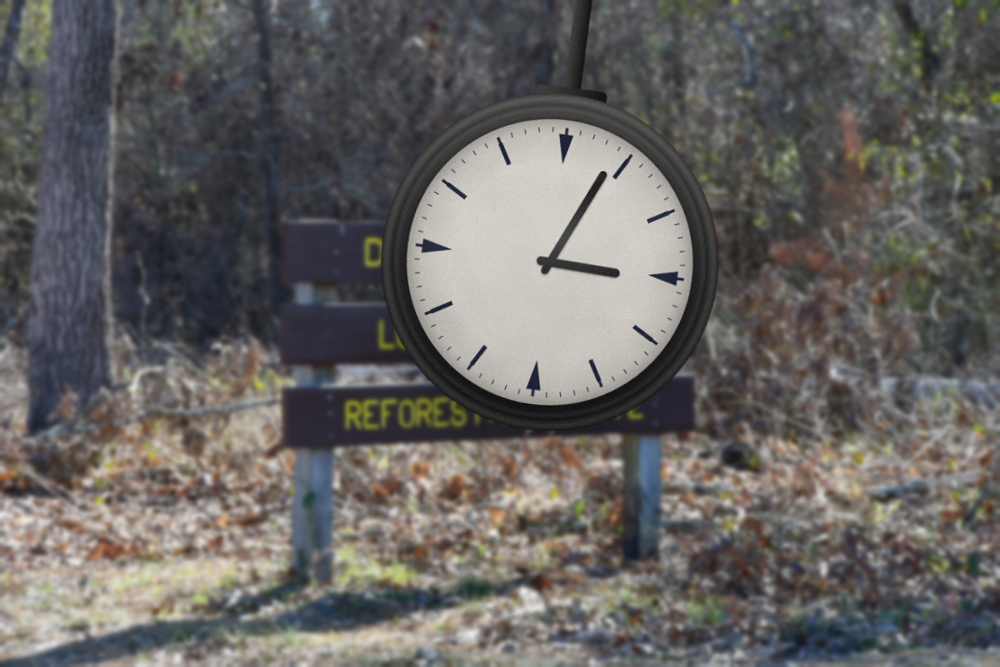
3:04
